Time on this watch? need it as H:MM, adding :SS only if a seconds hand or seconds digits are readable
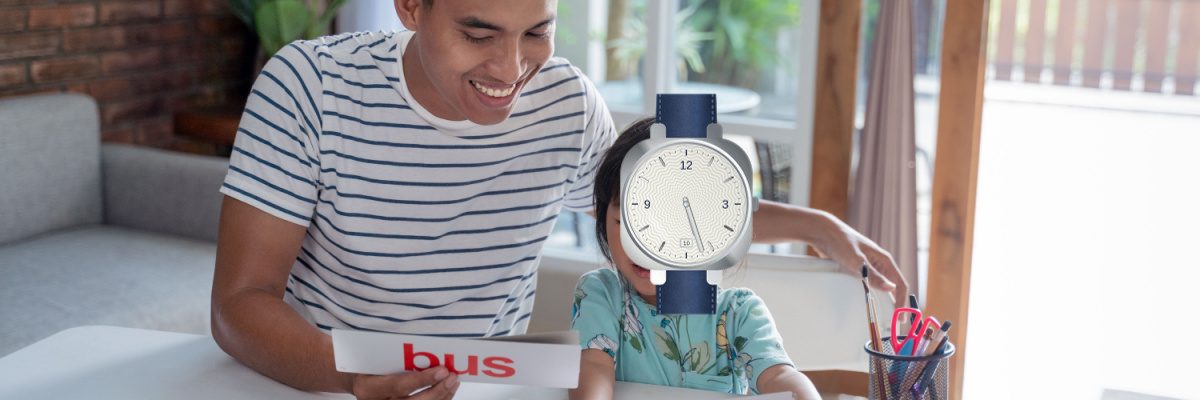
5:27
